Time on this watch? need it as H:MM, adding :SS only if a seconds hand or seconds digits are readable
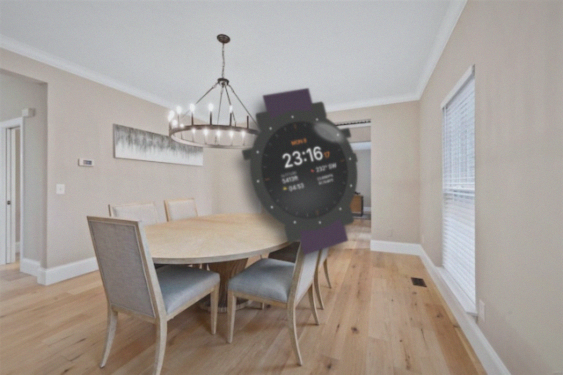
23:16
